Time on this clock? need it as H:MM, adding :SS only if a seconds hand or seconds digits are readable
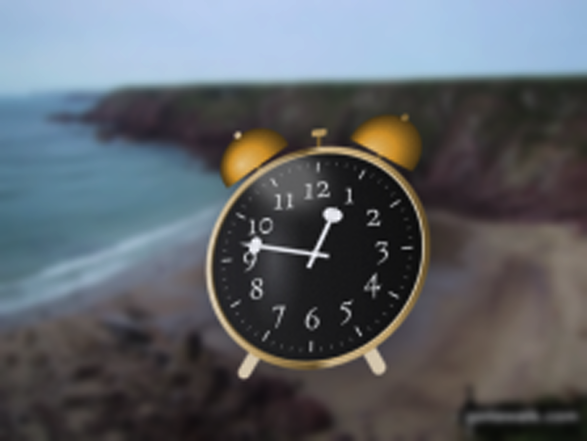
12:47
